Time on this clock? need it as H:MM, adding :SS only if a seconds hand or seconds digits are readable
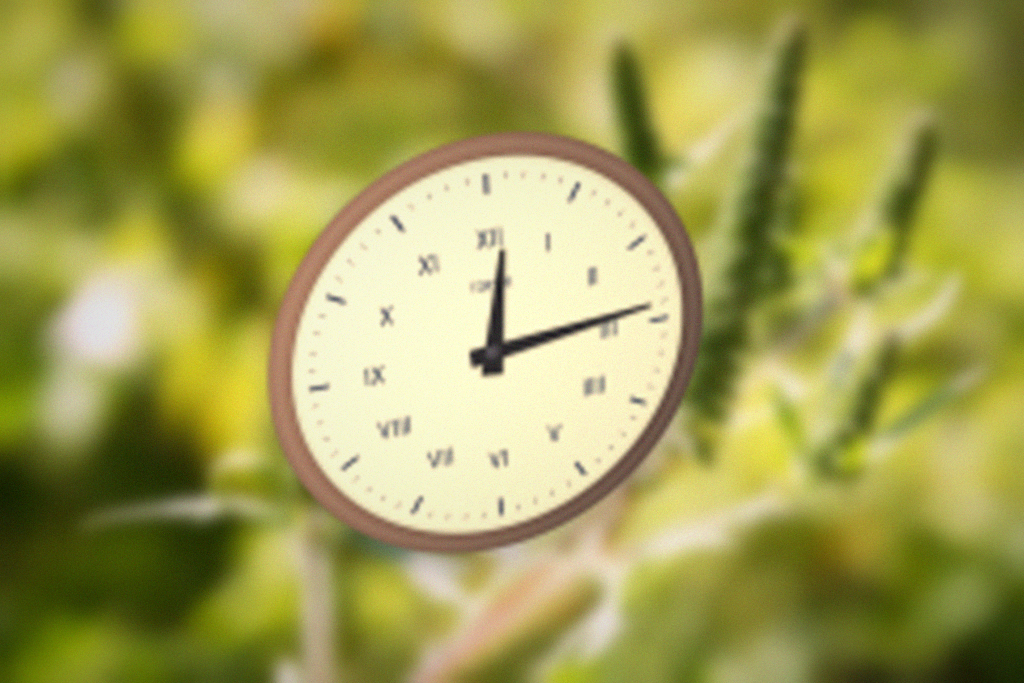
12:14
